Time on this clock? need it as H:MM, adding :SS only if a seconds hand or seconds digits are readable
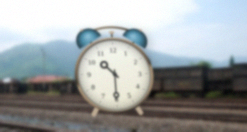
10:30
